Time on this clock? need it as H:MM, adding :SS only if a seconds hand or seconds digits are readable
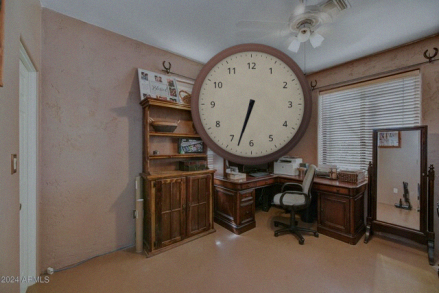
6:33
